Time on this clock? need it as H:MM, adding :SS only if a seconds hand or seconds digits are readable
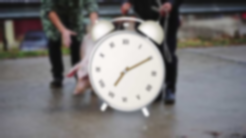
7:10
